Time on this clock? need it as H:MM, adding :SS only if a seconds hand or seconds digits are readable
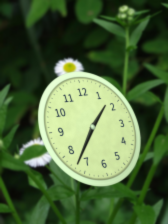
1:37
